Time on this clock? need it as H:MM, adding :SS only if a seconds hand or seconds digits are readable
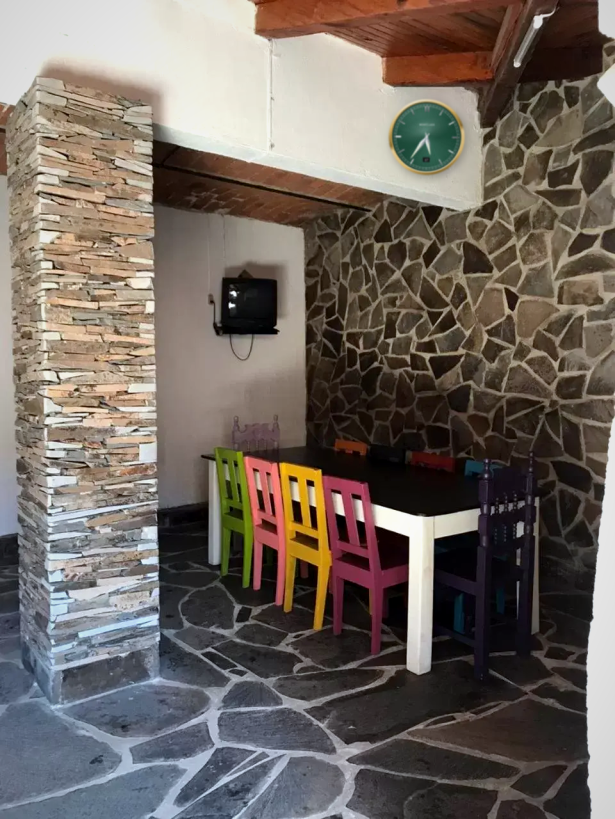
5:36
